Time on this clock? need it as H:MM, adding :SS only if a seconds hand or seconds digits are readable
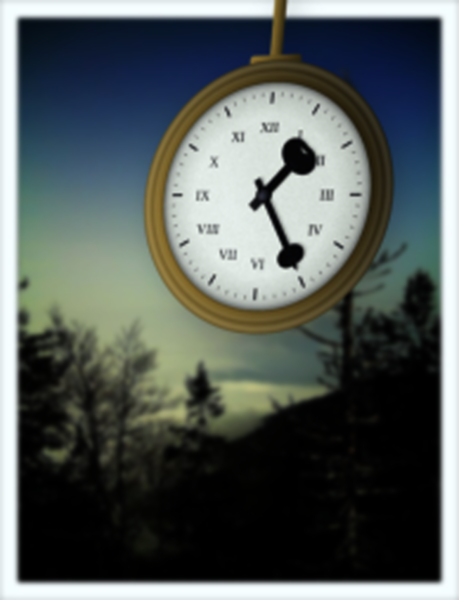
1:25
